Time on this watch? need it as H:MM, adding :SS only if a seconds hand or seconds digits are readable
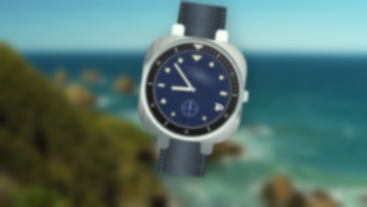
8:53
